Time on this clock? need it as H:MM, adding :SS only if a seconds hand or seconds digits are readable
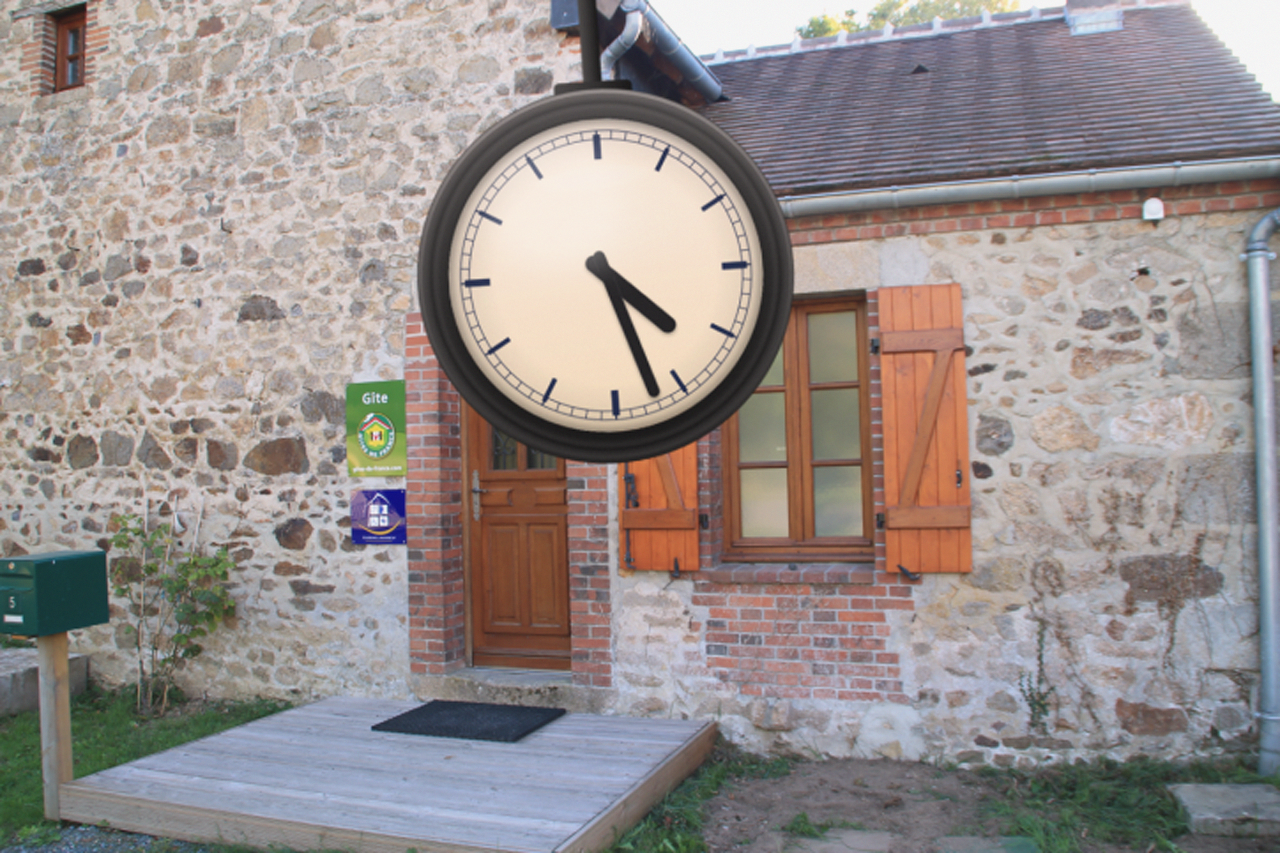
4:27
